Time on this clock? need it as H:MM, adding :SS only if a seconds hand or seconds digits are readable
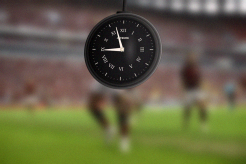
8:57
